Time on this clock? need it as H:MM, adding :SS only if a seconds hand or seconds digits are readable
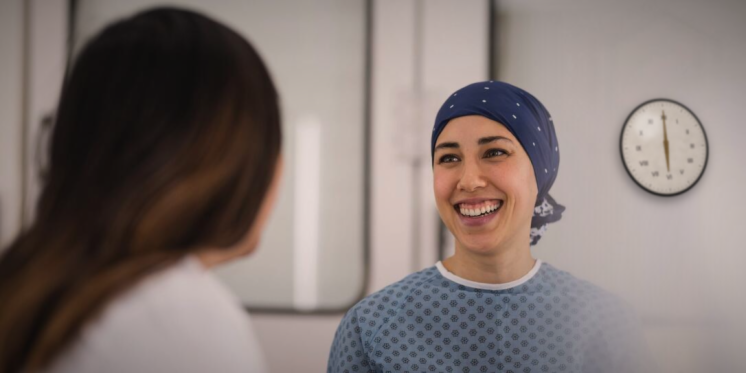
6:00
